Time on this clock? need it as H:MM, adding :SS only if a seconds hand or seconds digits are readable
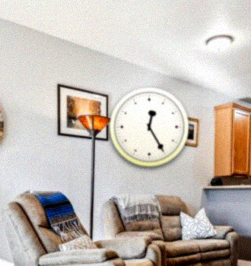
12:25
